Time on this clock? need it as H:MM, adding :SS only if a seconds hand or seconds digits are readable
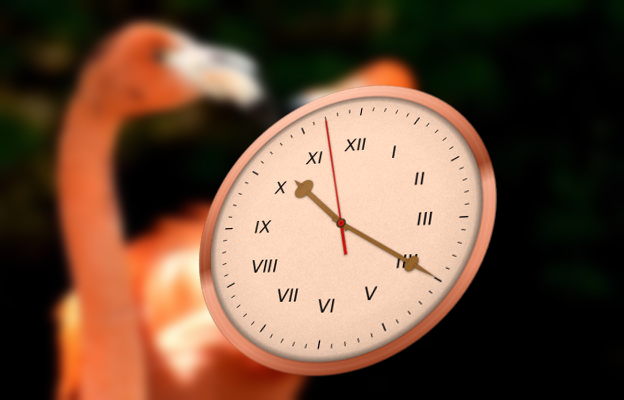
10:19:57
